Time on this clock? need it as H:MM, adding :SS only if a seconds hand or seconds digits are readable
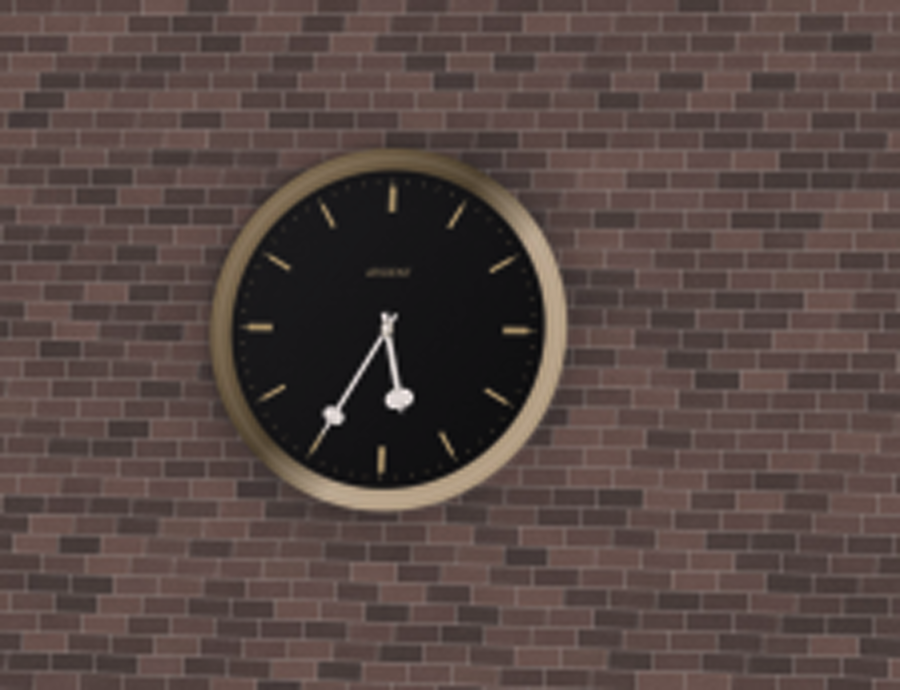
5:35
